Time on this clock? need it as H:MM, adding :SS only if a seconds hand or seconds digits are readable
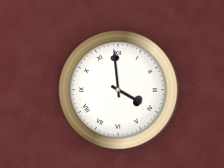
3:59
